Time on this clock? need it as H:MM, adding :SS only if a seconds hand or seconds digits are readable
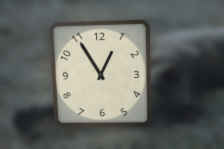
12:55
